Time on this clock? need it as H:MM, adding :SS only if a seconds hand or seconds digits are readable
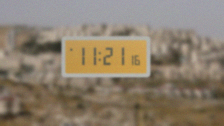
11:21:16
